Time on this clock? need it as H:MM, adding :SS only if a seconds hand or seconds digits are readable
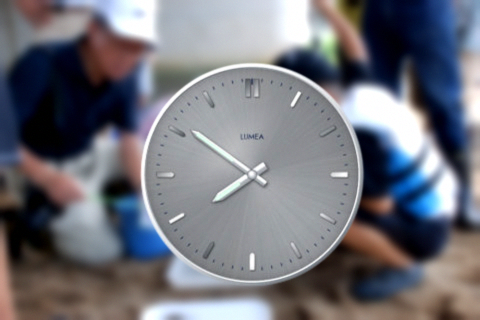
7:51
